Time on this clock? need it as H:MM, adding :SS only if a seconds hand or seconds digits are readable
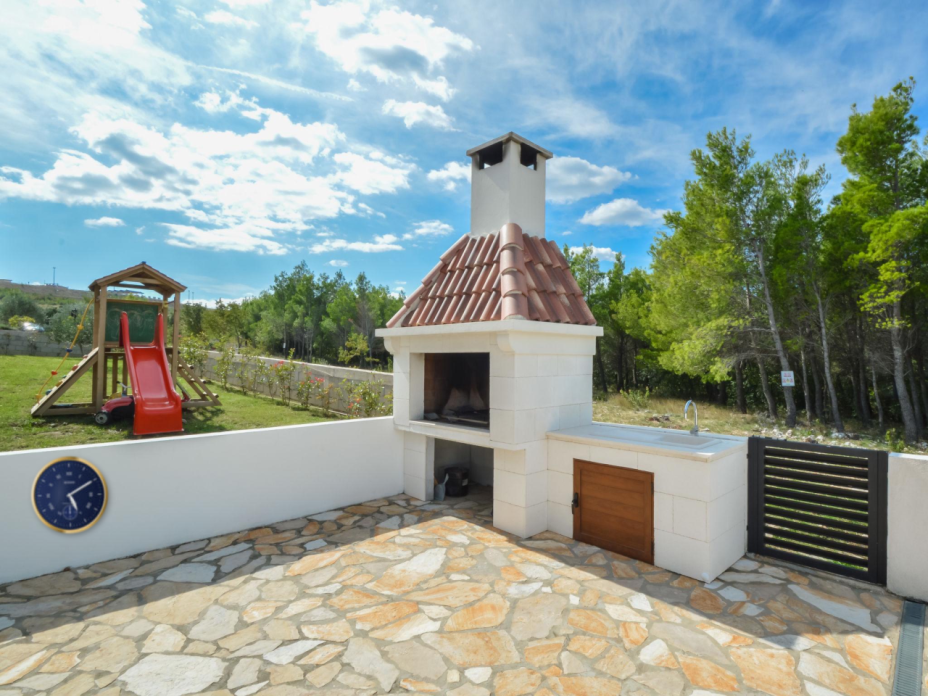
5:10
